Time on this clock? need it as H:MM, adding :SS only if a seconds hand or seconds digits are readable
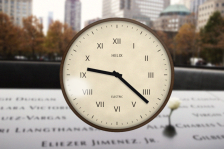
9:22
